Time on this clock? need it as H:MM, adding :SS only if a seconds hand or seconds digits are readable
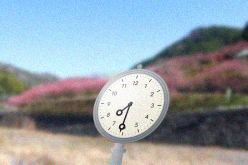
7:31
